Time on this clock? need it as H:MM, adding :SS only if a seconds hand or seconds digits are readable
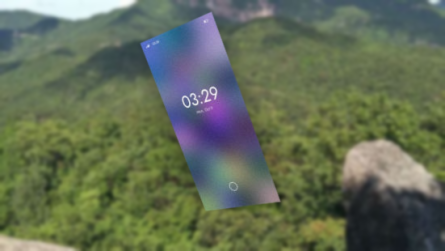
3:29
